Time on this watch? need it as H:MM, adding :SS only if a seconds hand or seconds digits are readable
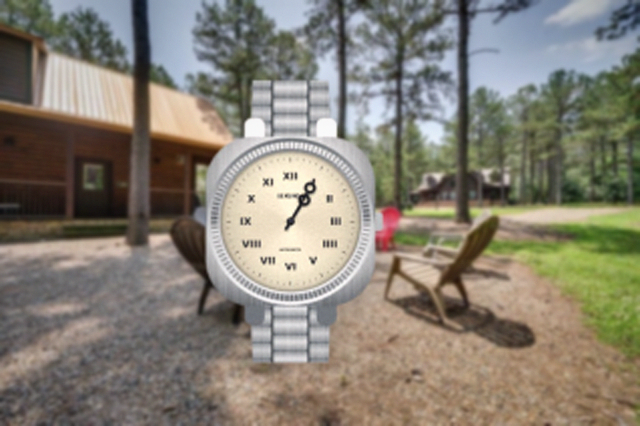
1:05
